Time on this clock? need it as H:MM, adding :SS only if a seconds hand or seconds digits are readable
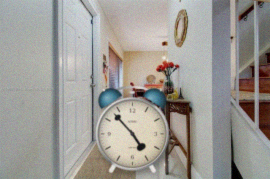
4:53
